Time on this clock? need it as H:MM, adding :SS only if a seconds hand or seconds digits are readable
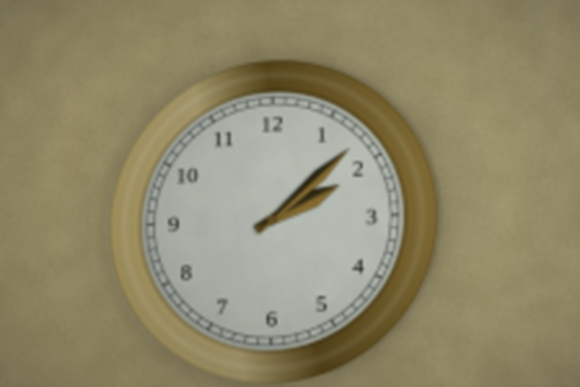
2:08
